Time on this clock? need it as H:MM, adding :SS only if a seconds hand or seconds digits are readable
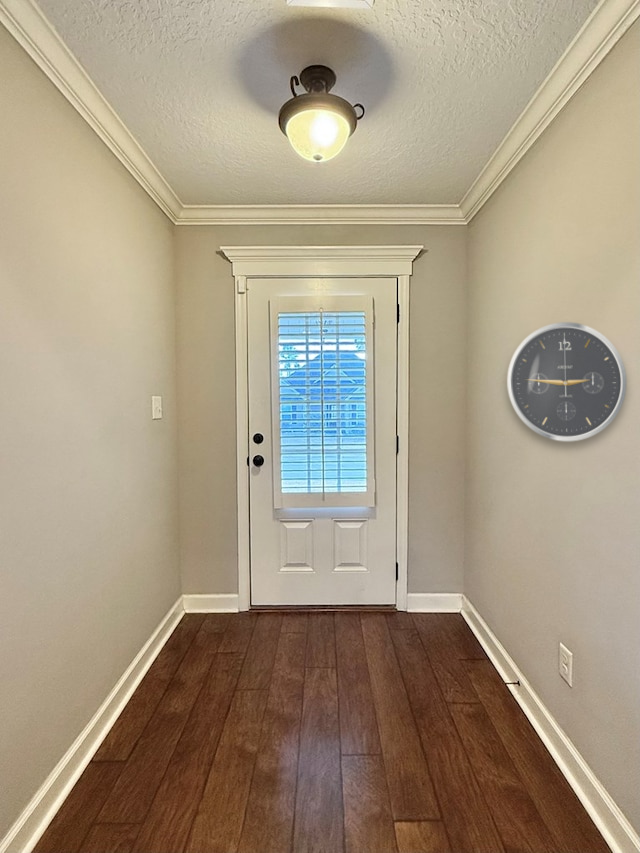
2:46
